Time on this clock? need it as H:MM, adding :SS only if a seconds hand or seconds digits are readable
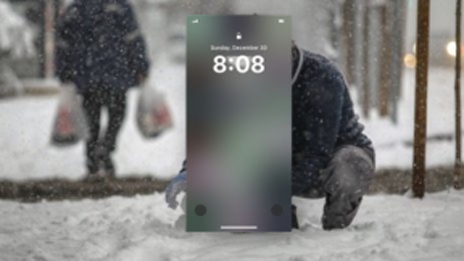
8:08
